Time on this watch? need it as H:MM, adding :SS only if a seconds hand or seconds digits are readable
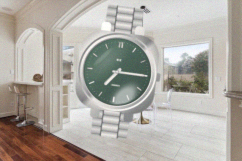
7:15
